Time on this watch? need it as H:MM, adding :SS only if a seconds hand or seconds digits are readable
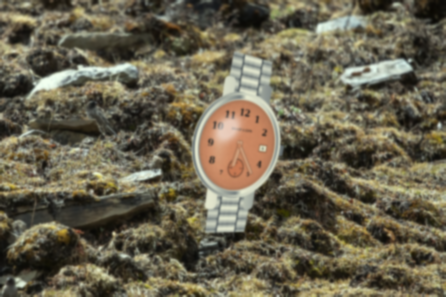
6:24
